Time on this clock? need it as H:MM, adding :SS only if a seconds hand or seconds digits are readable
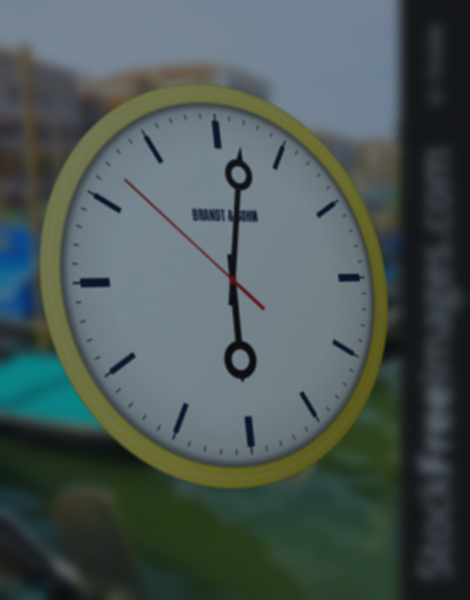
6:01:52
